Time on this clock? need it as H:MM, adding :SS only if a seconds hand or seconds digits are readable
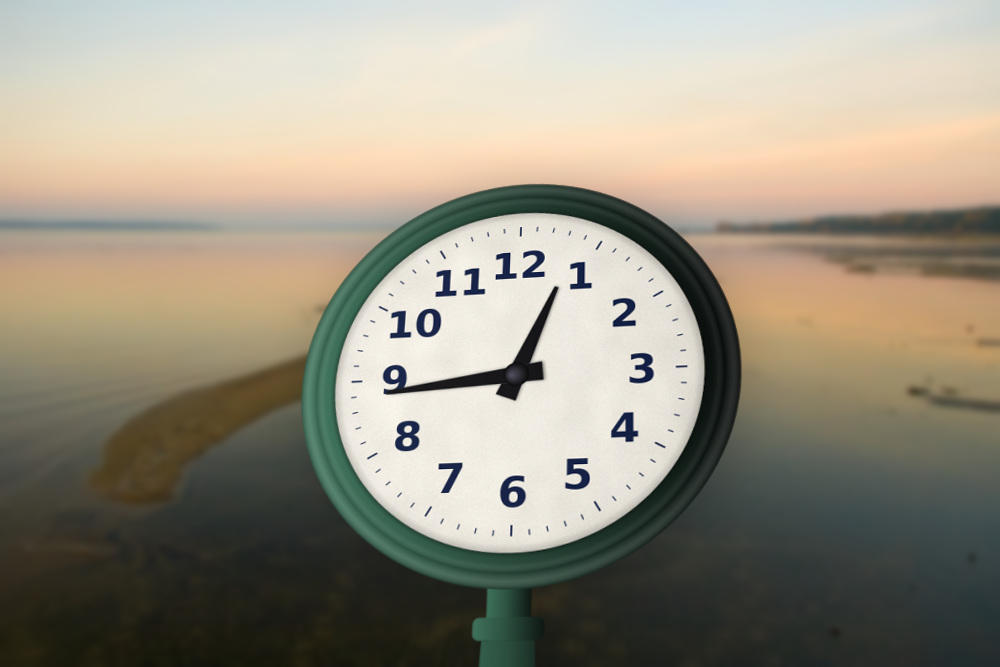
12:44
